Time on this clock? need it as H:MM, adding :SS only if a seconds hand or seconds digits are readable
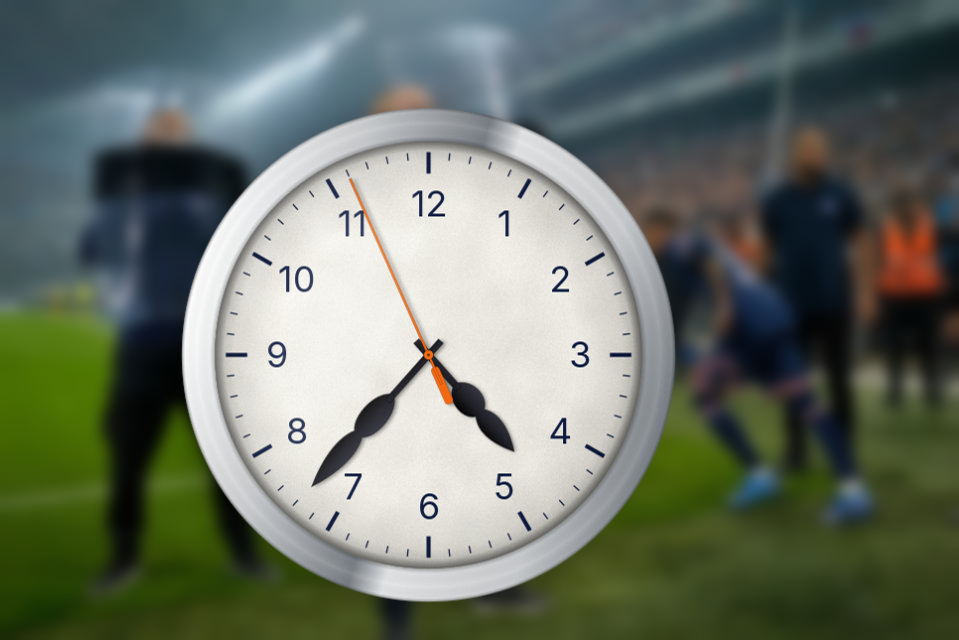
4:36:56
